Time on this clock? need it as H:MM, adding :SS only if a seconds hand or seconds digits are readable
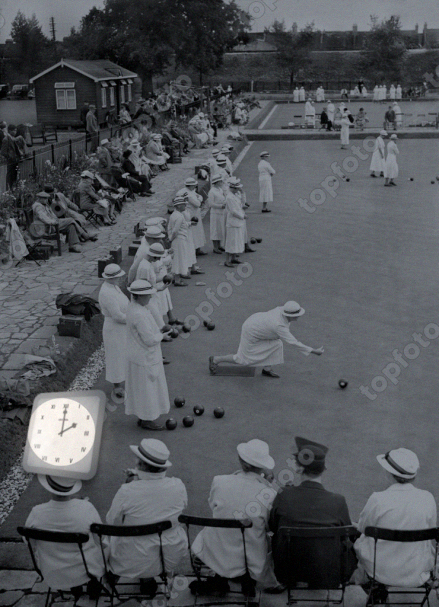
2:00
